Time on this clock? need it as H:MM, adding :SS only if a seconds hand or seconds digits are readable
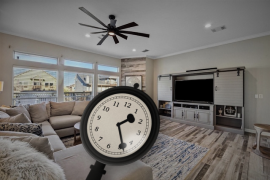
1:24
